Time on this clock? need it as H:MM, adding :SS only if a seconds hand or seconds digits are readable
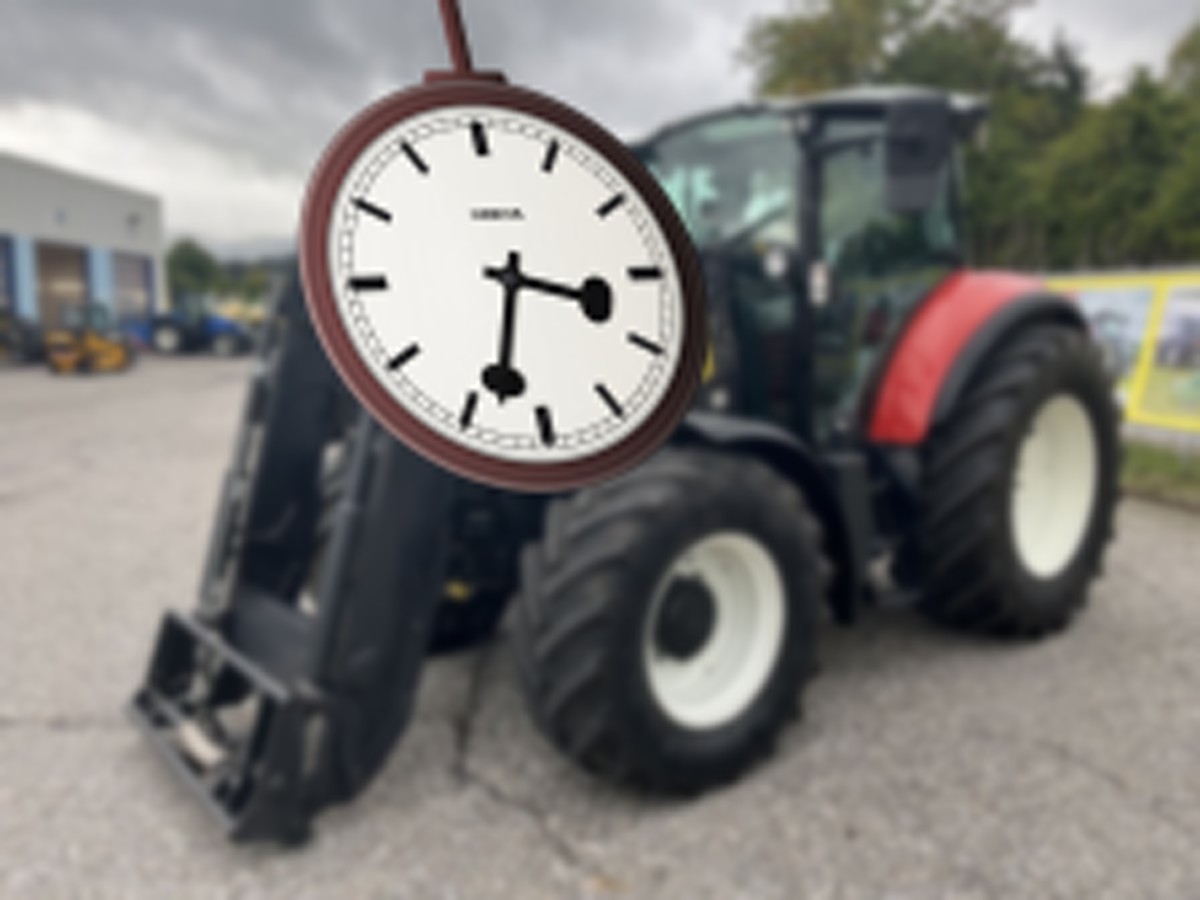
3:33
